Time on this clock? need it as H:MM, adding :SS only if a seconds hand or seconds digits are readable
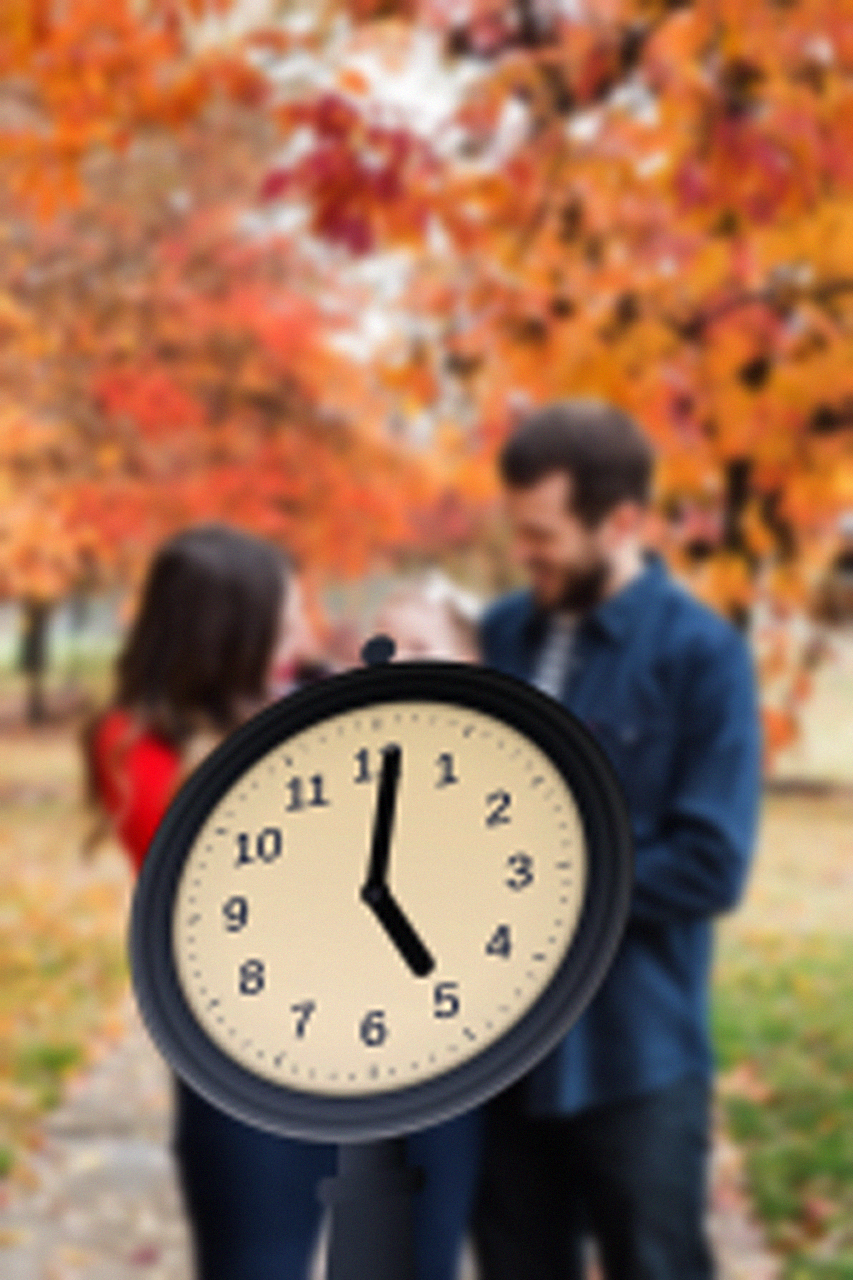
5:01
